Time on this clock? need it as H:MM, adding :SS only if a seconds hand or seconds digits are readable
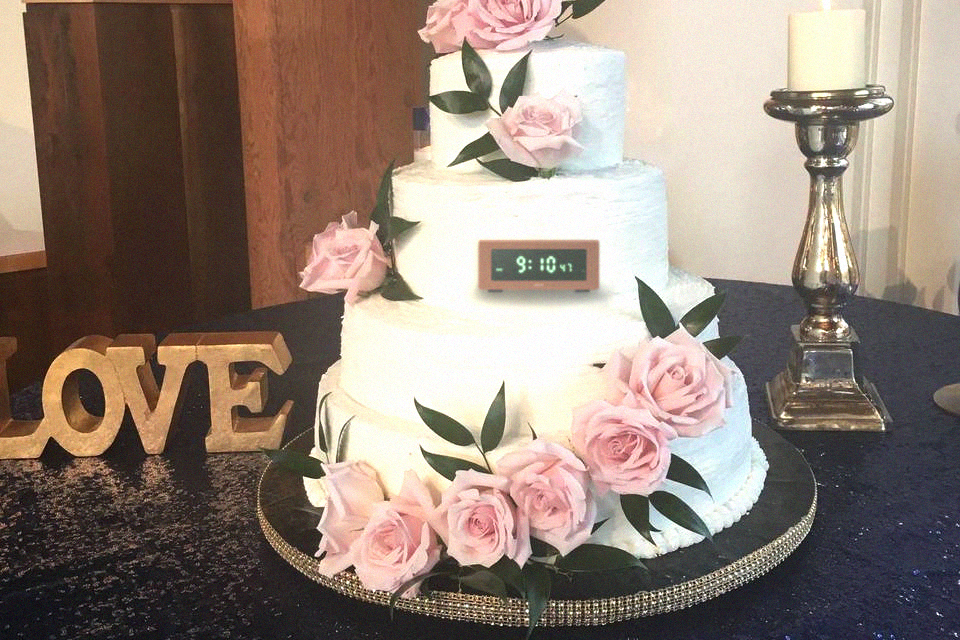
9:10
